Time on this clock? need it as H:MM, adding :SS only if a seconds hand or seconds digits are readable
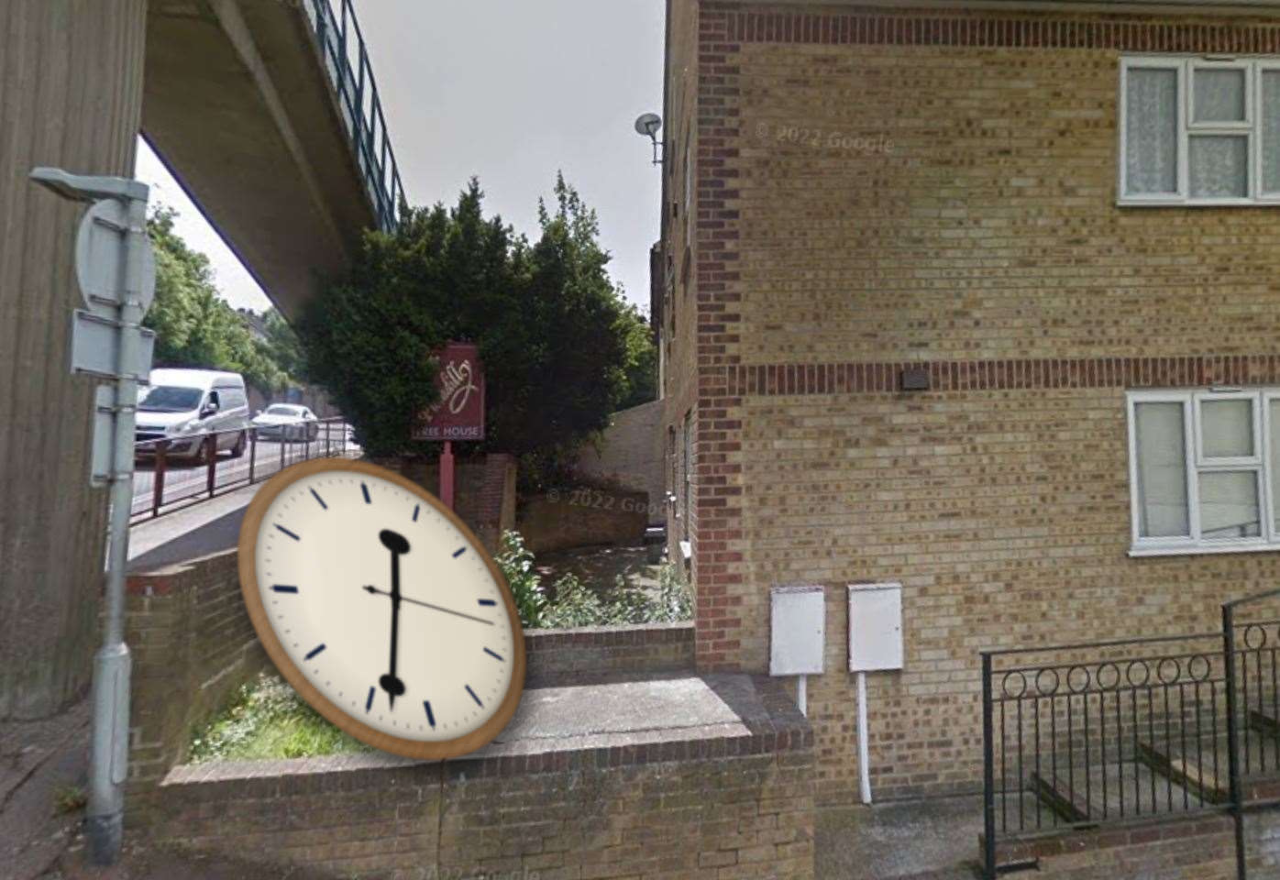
12:33:17
